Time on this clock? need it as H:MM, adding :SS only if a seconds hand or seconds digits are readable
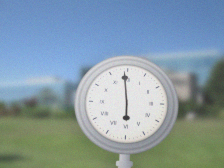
5:59
